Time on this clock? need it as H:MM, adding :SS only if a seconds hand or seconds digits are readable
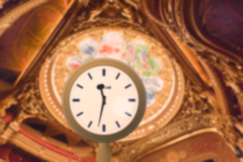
11:32
